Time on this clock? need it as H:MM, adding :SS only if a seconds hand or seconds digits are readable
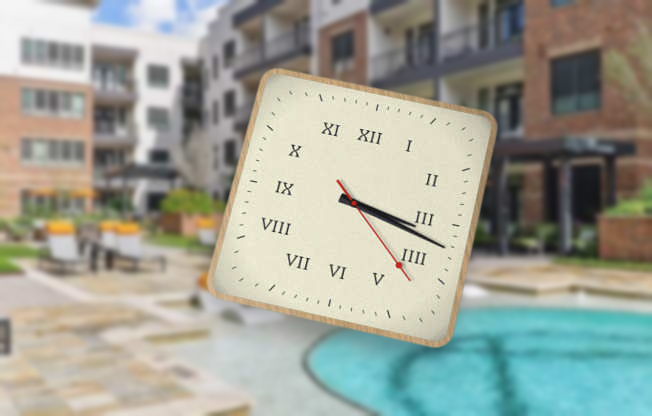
3:17:22
